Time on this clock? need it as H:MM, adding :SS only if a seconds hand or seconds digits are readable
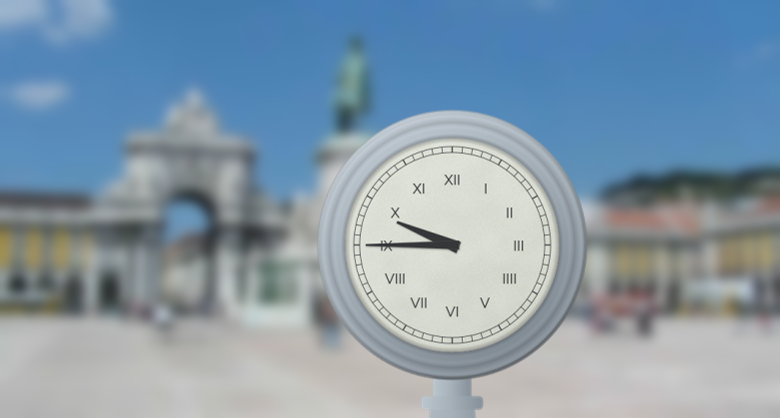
9:45
